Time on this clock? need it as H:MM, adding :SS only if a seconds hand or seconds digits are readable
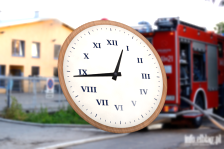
12:44
